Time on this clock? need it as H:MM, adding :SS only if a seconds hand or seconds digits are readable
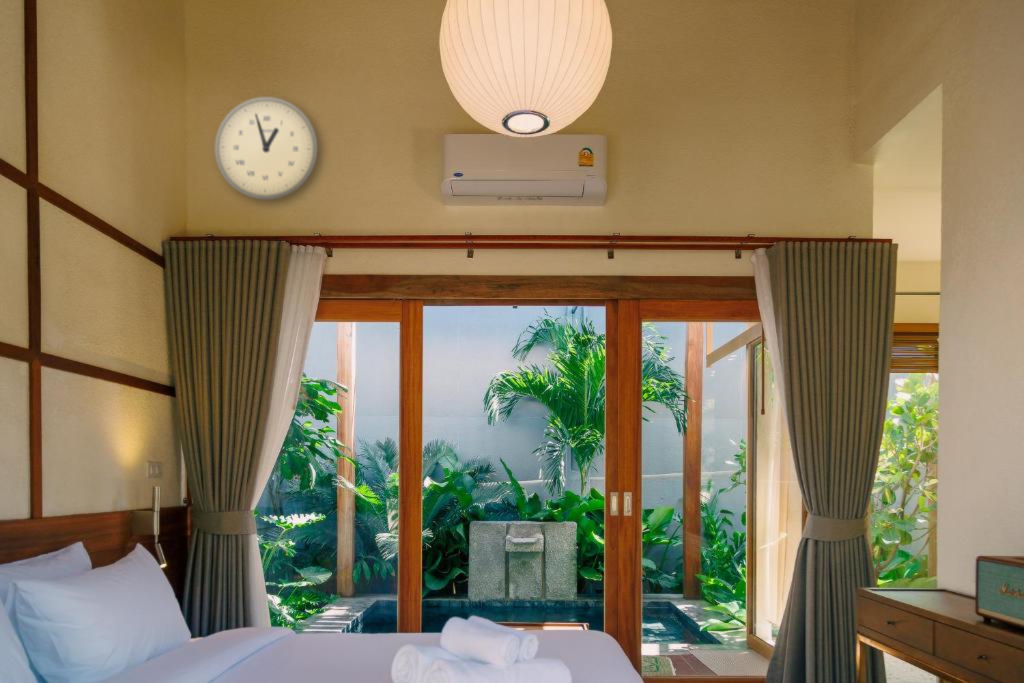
12:57
